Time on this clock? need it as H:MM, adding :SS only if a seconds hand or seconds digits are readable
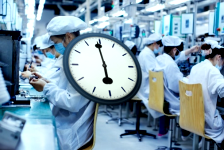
5:59
